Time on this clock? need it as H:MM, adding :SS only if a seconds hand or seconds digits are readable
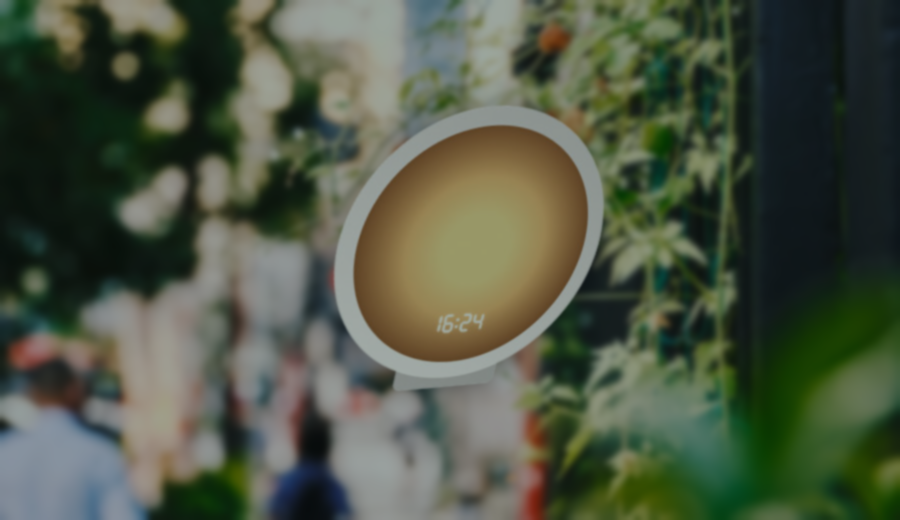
16:24
